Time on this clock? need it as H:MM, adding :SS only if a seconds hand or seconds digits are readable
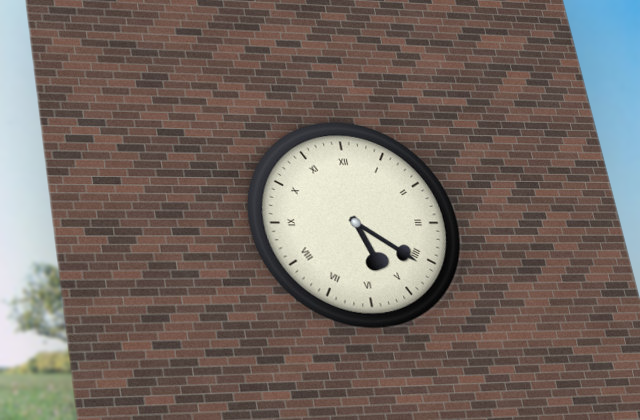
5:21
